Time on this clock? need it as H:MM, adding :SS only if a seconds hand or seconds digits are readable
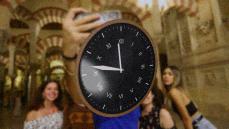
11:47
